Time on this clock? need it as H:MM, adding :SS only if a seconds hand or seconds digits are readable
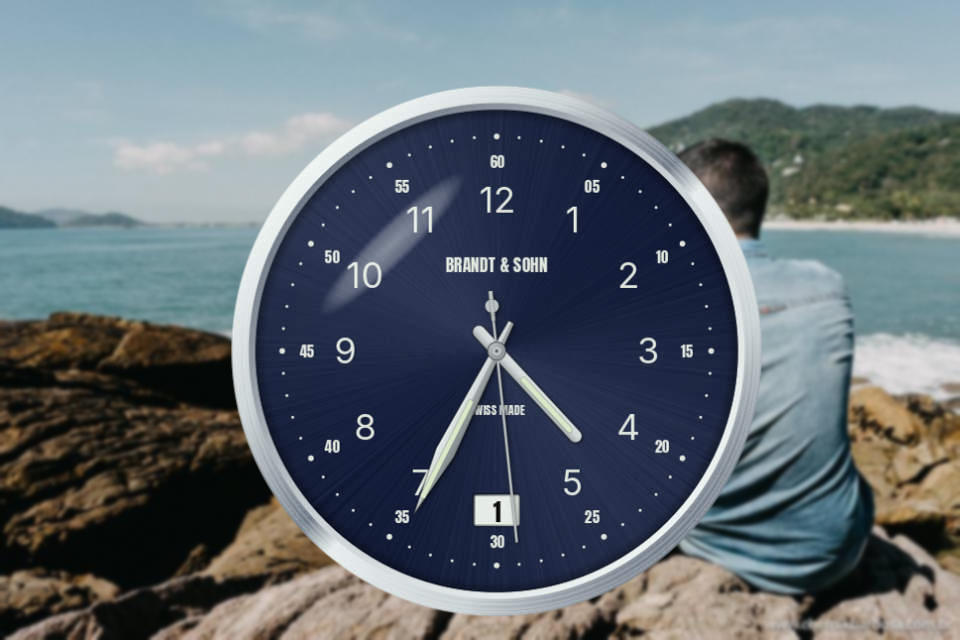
4:34:29
